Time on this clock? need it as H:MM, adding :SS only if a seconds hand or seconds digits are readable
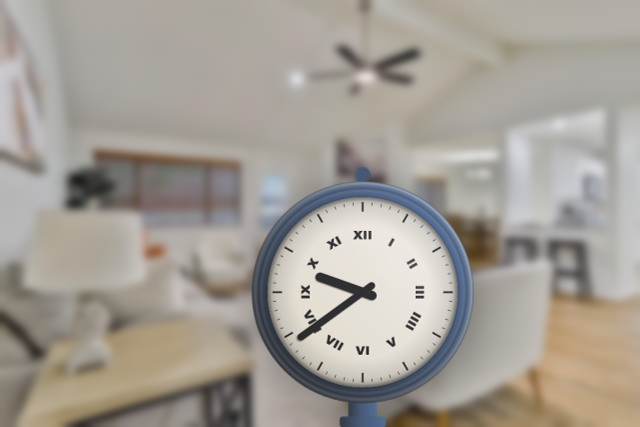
9:39
